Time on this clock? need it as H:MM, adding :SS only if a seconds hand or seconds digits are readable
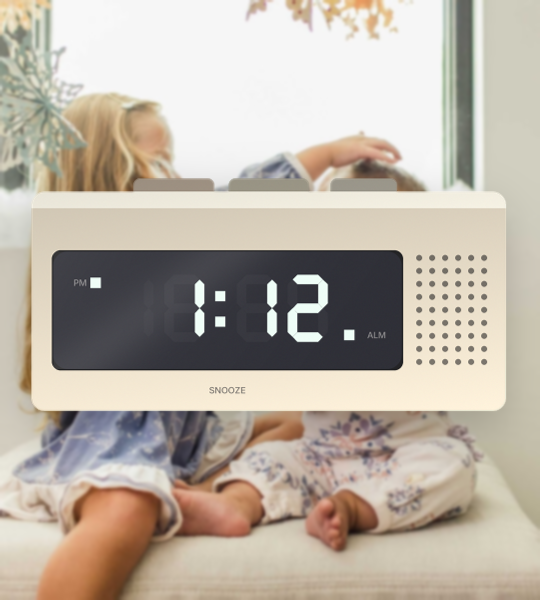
1:12
